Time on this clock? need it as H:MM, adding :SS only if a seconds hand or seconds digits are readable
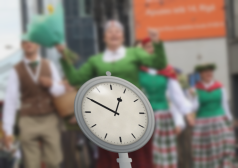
12:50
